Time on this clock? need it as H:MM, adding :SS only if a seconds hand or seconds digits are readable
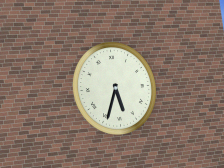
5:34
